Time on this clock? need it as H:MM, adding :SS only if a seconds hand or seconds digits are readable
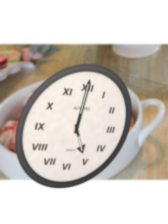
5:00
